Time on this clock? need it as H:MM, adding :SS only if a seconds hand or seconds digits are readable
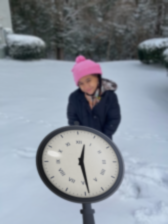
12:29
